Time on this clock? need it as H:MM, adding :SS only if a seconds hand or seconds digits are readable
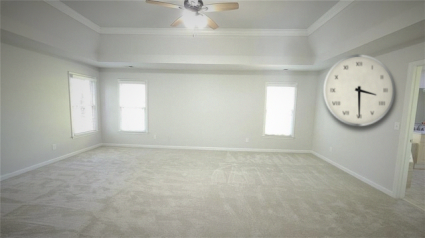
3:30
